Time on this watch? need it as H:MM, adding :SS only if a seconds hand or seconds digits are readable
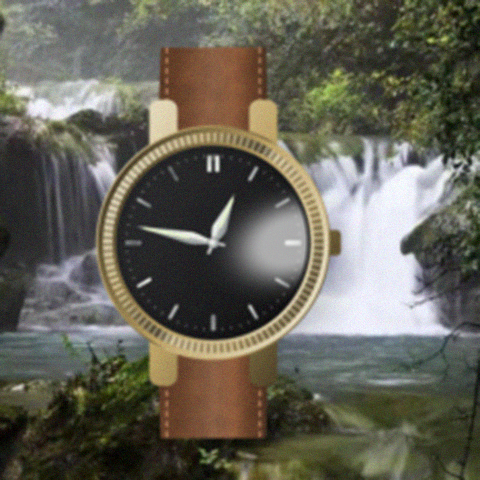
12:47
